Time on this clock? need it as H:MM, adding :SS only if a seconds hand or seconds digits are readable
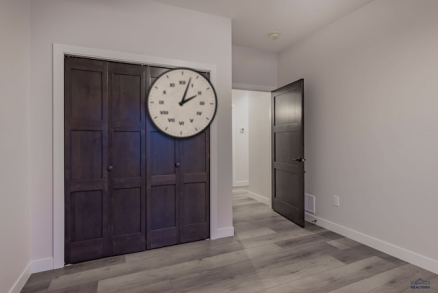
2:03
